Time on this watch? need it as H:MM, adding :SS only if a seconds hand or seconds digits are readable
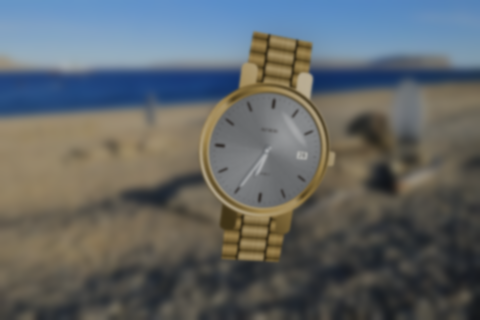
6:35
